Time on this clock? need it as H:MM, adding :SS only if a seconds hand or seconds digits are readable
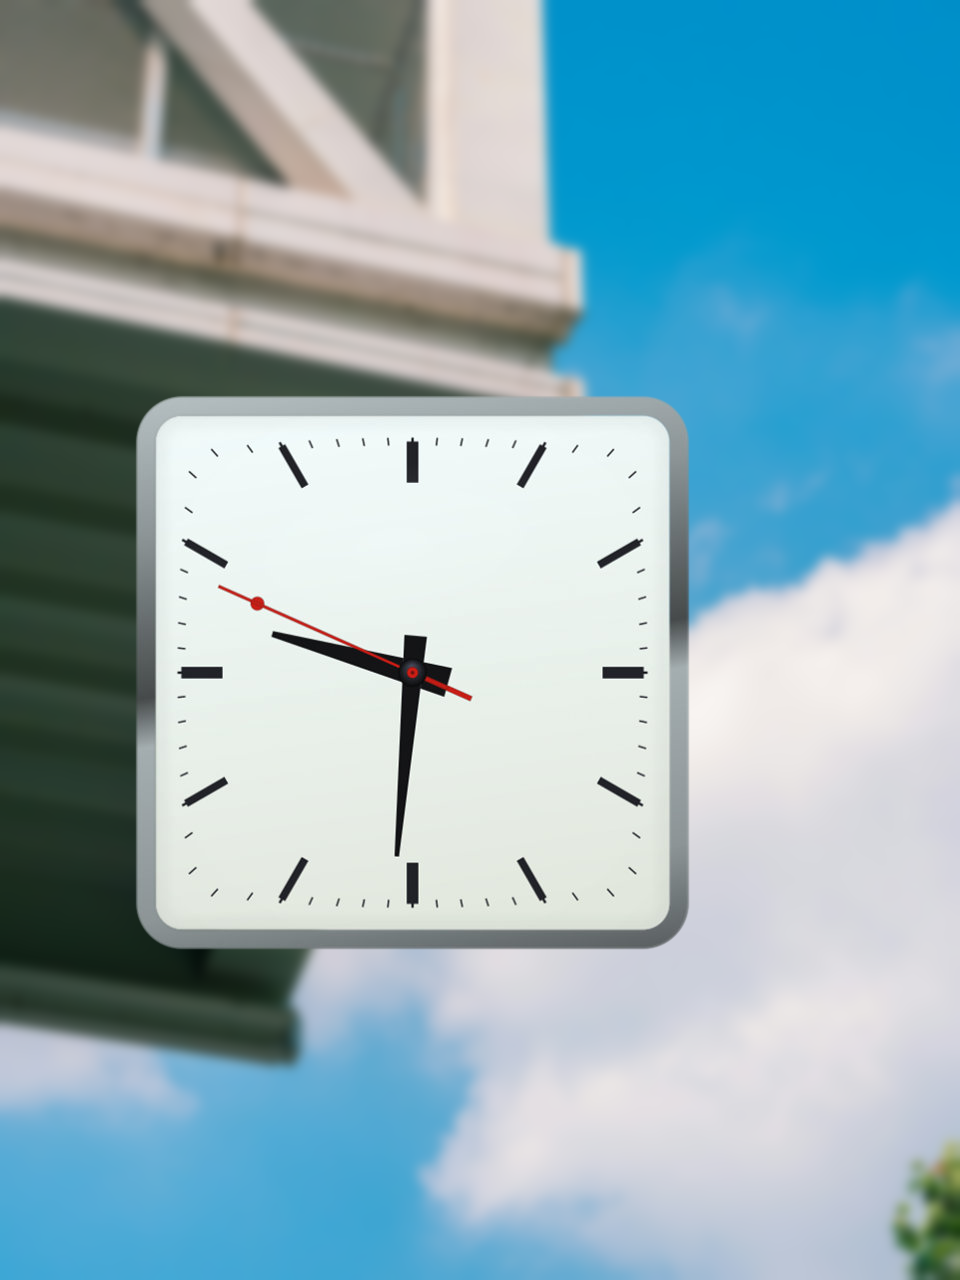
9:30:49
